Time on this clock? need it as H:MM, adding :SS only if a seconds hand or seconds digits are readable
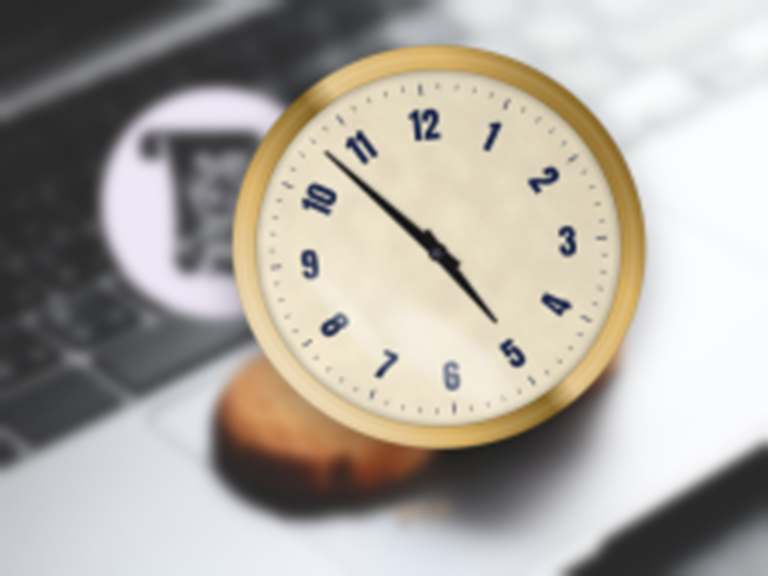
4:53
